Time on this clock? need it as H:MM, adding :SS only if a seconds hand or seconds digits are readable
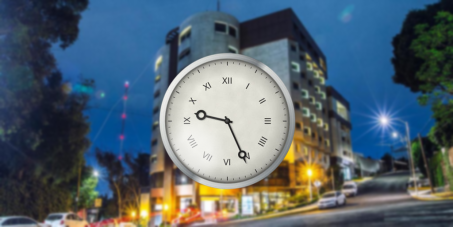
9:26
